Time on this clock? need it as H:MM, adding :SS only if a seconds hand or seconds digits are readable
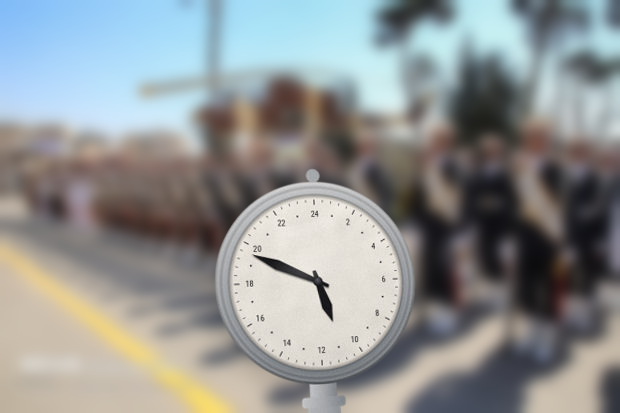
10:49
